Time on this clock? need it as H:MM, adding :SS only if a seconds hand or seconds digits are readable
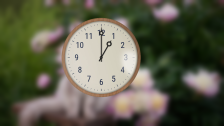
1:00
